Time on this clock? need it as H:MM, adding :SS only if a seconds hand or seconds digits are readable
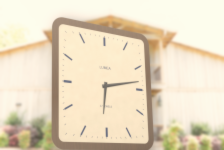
6:13
